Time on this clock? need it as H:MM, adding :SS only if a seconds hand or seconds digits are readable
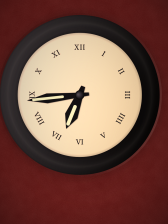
6:44
